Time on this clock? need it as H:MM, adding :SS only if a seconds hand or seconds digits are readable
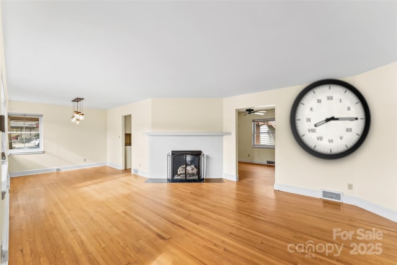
8:15
